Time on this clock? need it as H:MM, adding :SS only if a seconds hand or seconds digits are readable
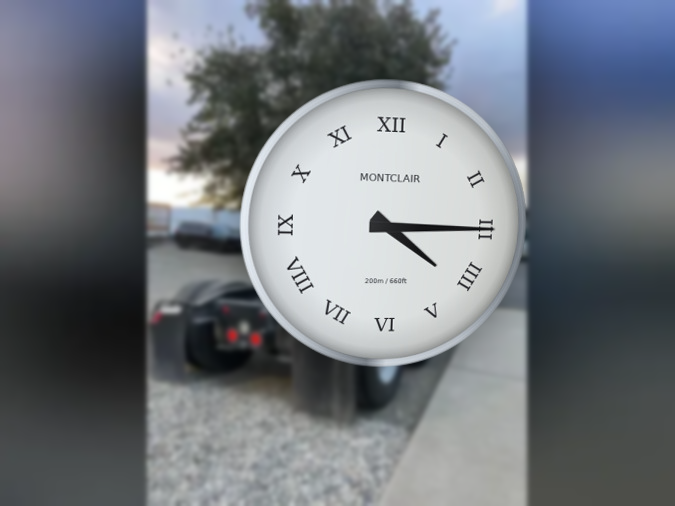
4:15
